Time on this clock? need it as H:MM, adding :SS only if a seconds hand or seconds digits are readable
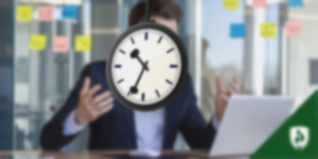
10:34
